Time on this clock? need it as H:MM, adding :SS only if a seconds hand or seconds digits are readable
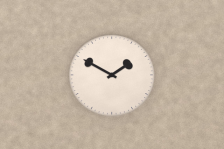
1:50
